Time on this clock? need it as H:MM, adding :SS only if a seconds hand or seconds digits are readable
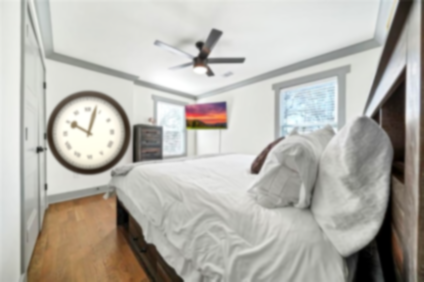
10:03
